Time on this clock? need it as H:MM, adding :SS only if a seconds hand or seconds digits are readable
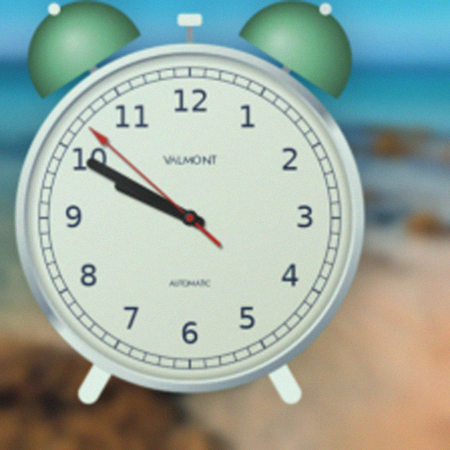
9:49:52
